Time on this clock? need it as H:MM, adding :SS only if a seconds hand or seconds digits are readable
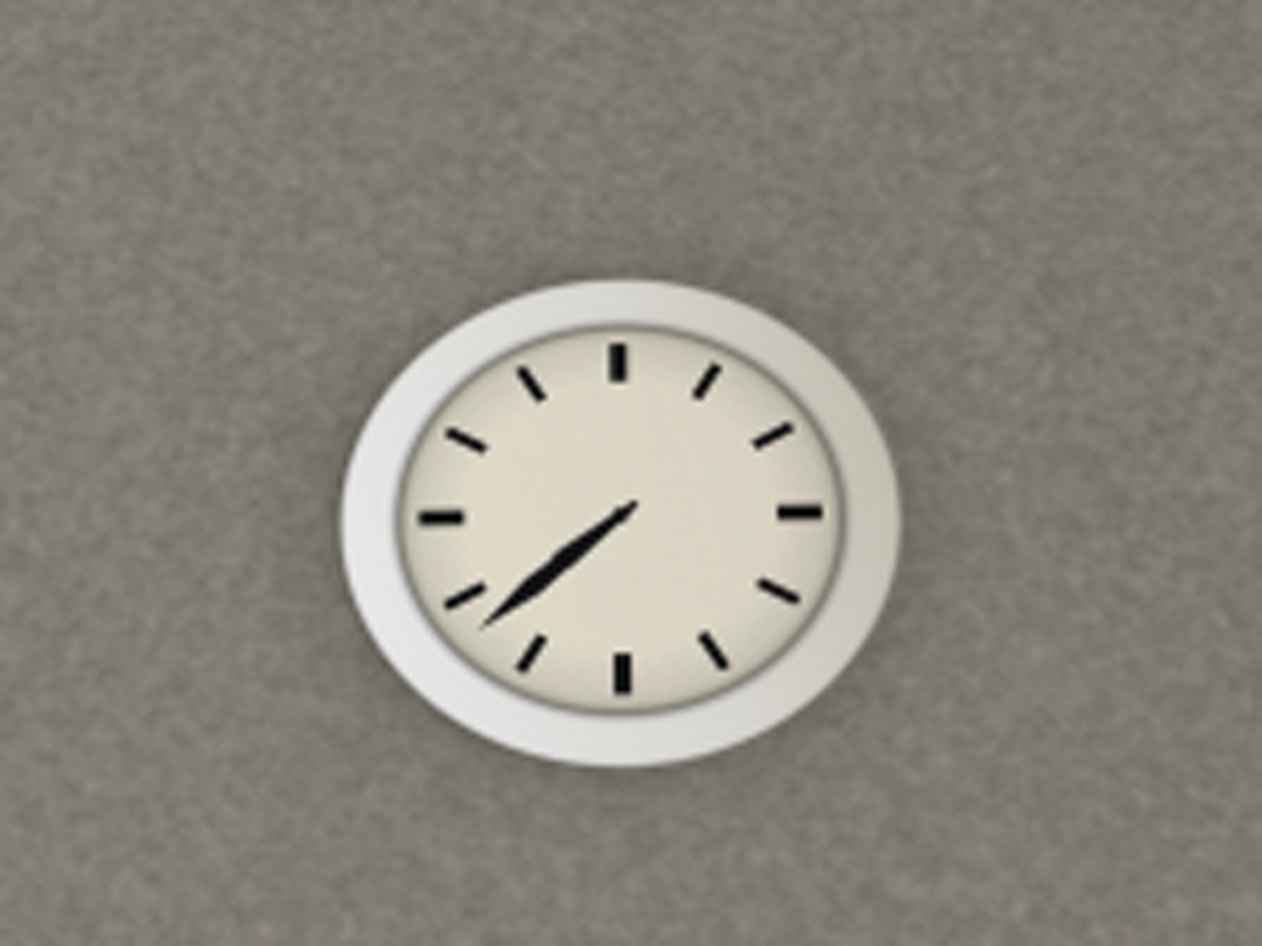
7:38
